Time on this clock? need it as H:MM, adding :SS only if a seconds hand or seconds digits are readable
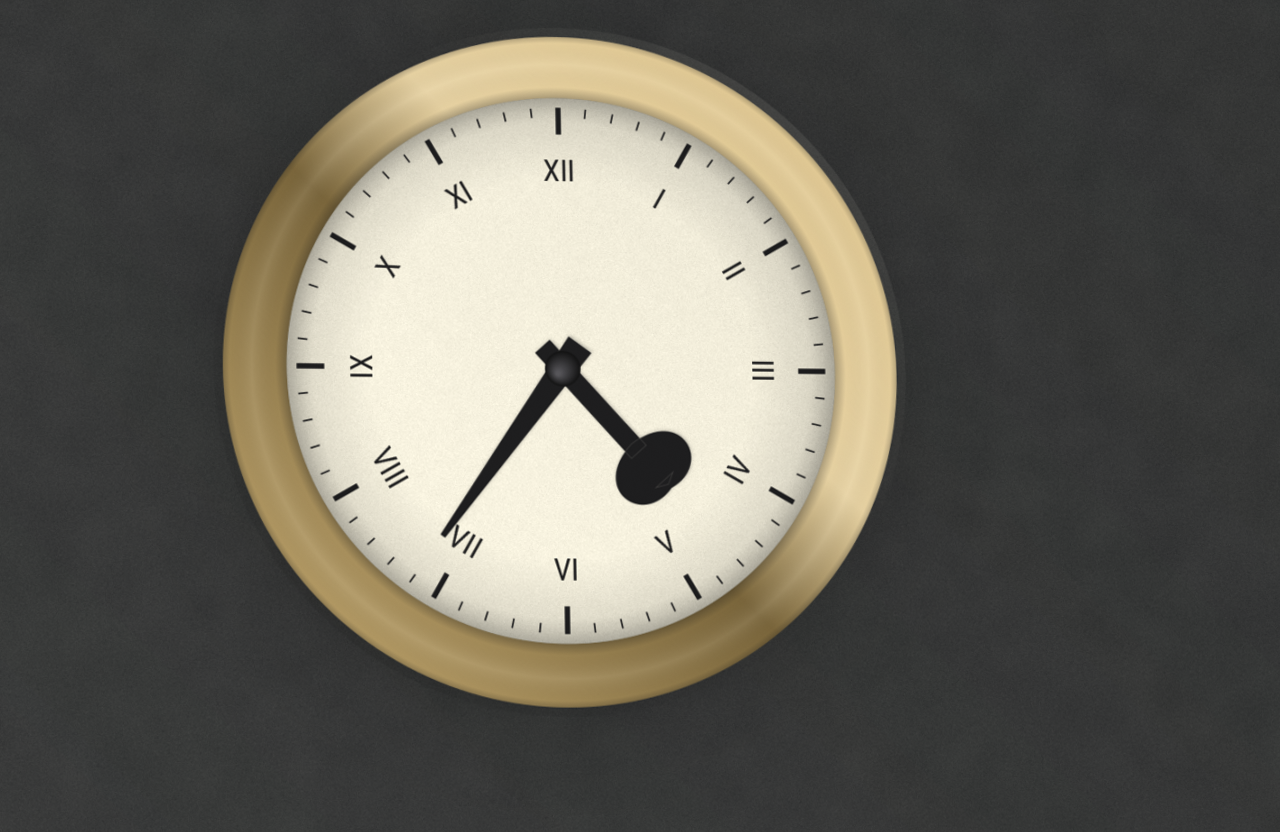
4:36
